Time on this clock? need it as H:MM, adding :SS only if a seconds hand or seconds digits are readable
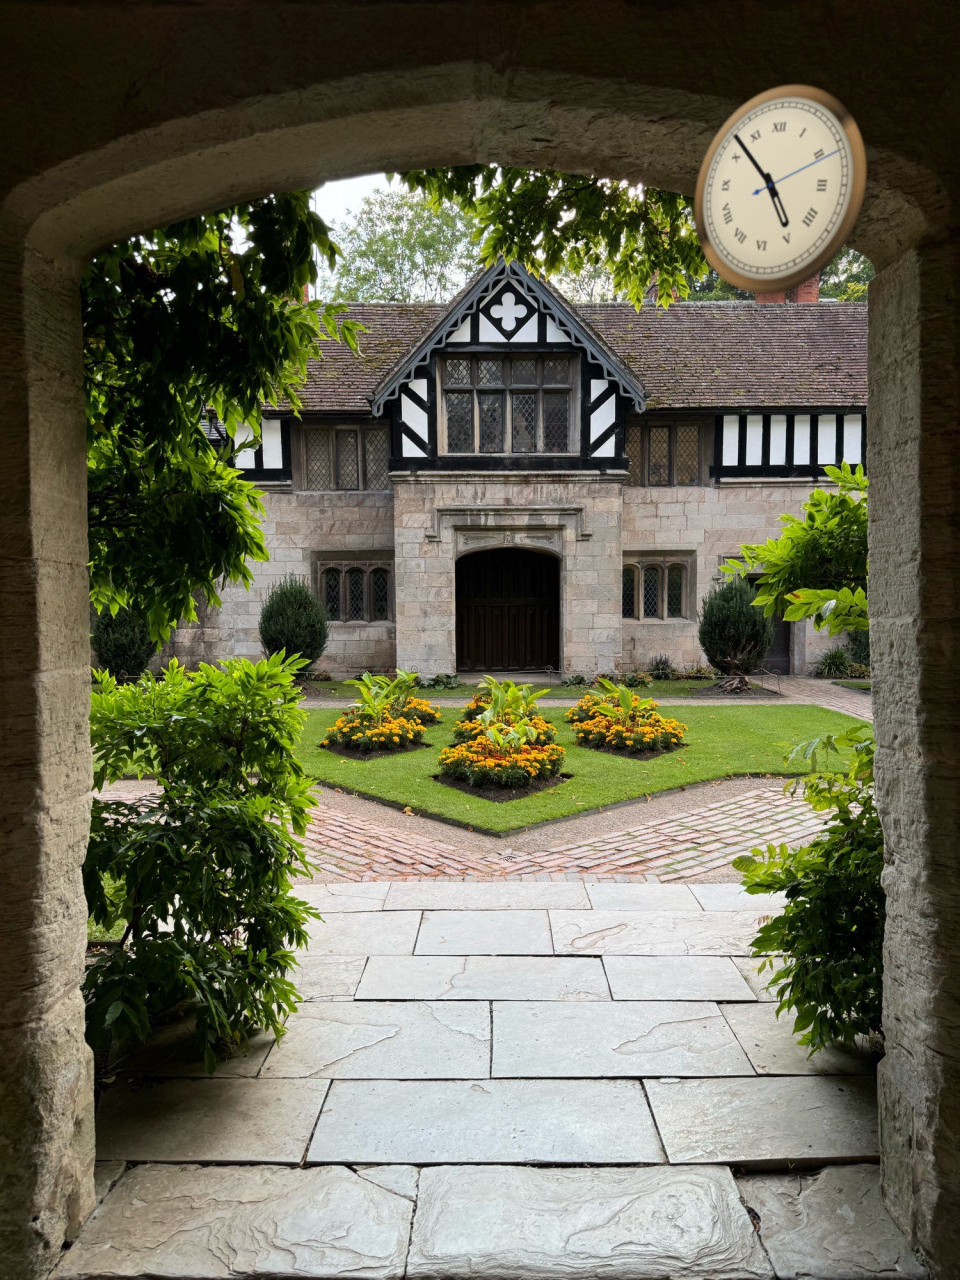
4:52:11
